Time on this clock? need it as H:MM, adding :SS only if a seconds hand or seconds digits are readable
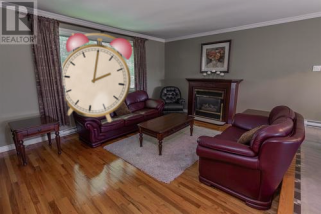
2:00
